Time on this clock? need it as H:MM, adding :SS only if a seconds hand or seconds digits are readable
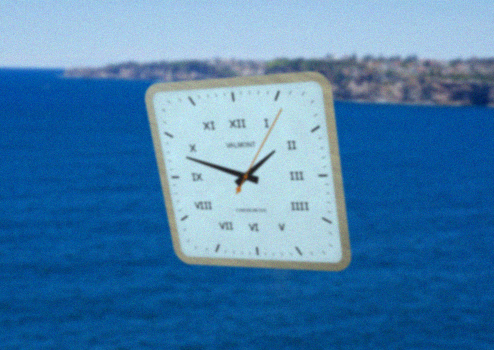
1:48:06
